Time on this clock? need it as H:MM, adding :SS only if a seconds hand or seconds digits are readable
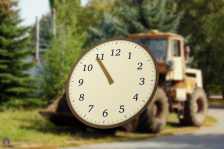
10:54
